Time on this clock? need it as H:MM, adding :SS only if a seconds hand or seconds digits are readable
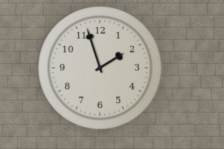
1:57
